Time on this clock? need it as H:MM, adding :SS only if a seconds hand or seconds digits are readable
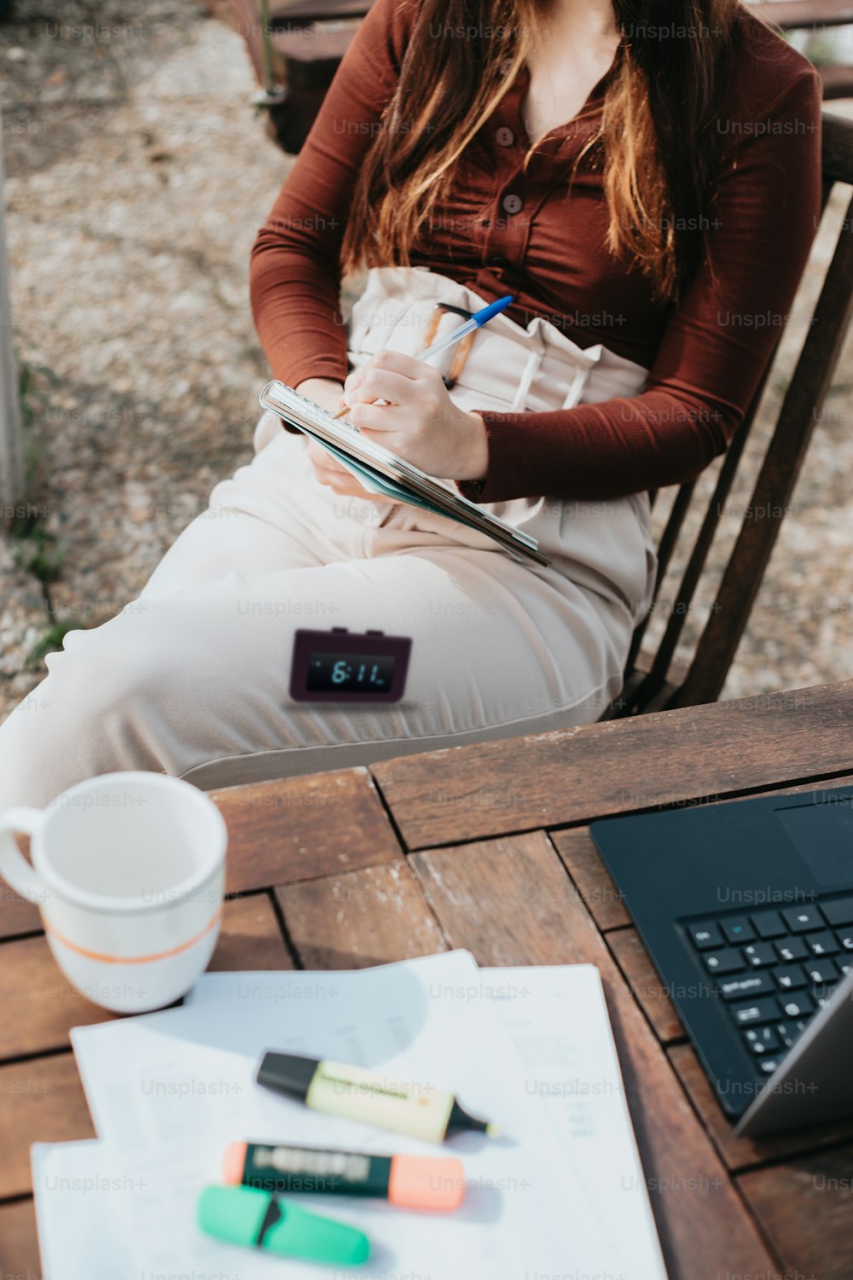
6:11
